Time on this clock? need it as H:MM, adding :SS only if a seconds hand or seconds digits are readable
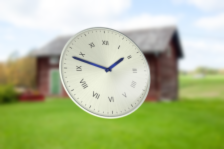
1:48
